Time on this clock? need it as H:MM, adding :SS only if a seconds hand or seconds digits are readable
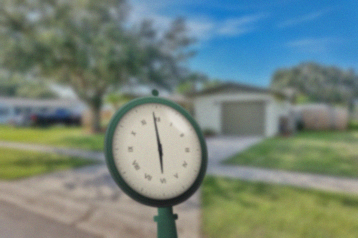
5:59
